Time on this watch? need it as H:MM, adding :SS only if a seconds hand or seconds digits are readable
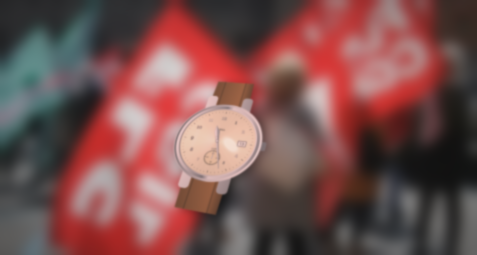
11:27
